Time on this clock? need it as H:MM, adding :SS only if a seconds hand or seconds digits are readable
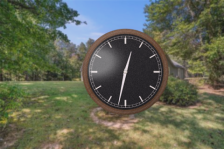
12:32
